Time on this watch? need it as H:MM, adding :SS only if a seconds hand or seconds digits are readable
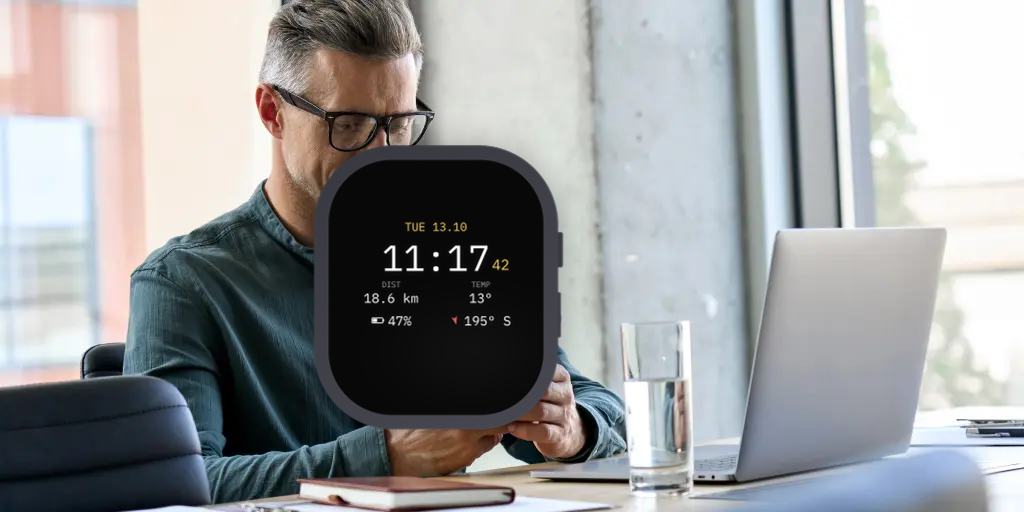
11:17:42
